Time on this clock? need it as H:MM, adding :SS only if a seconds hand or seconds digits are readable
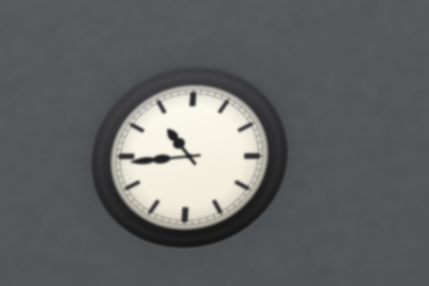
10:44
